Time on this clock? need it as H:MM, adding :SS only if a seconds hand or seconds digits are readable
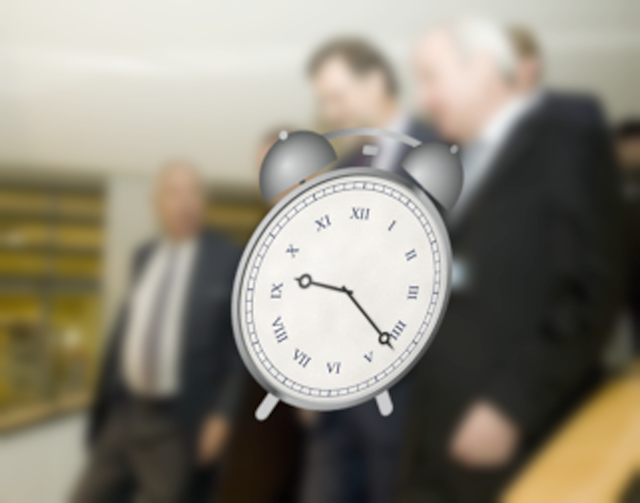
9:22
